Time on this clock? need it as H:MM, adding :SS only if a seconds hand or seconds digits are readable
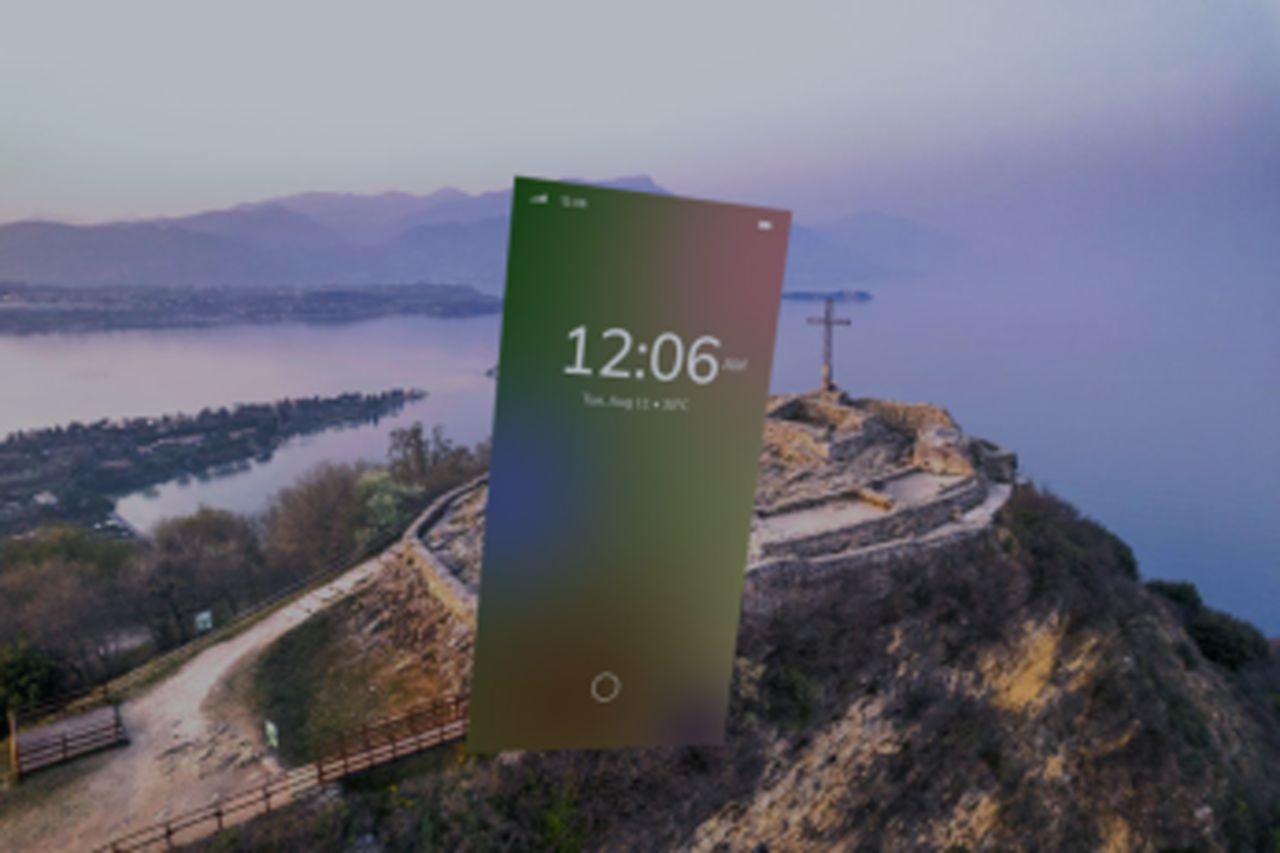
12:06
